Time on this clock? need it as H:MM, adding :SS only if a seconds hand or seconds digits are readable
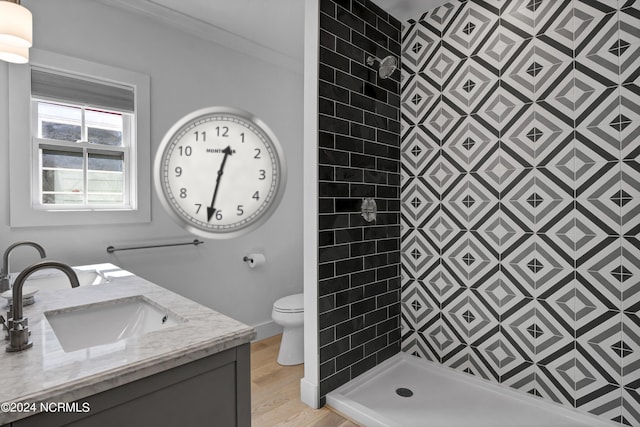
12:32
